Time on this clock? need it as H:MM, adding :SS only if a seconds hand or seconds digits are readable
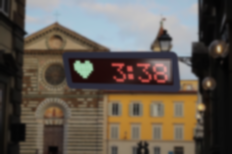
3:38
